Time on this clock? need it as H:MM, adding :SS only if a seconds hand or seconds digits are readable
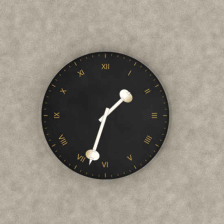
1:33
